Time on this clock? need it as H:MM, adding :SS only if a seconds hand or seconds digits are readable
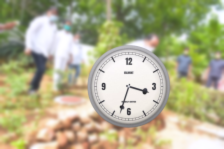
3:33
